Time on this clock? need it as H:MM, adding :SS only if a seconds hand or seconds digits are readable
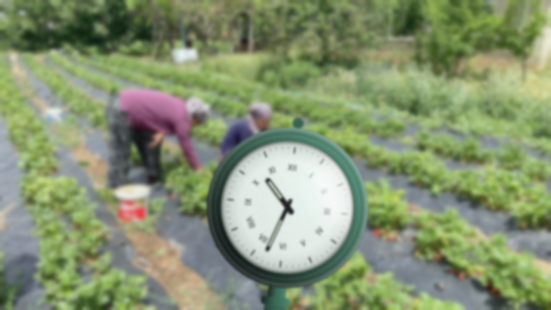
10:33
